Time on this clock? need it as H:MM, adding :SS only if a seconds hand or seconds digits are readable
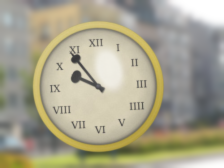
9:54
